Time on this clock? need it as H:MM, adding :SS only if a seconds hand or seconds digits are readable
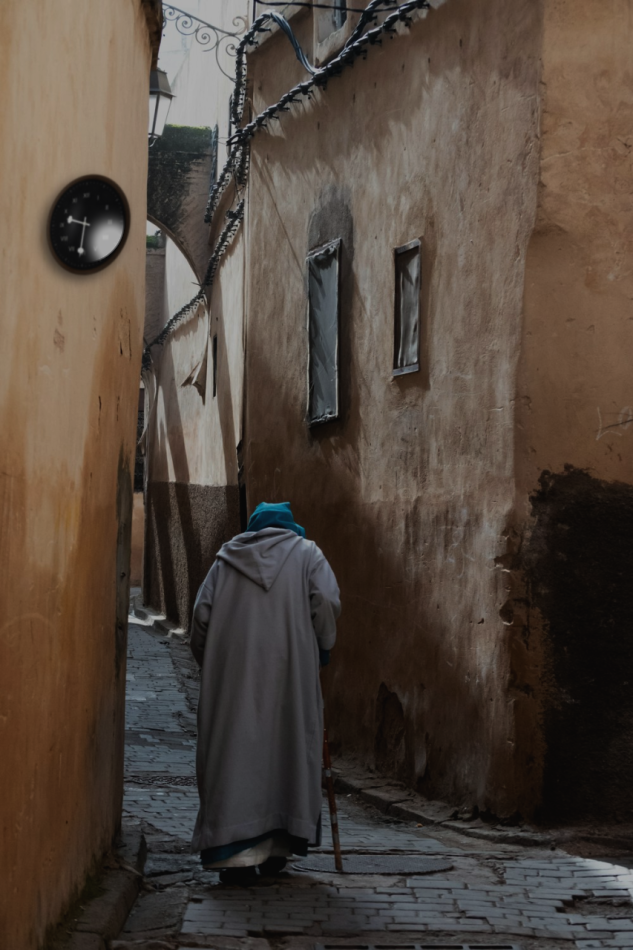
9:31
